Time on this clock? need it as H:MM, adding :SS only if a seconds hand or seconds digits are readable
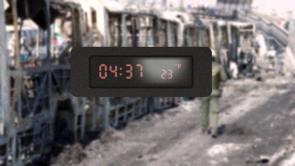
4:37
